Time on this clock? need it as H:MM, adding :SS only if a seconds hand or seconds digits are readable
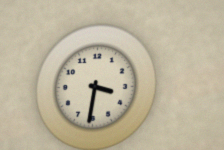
3:31
